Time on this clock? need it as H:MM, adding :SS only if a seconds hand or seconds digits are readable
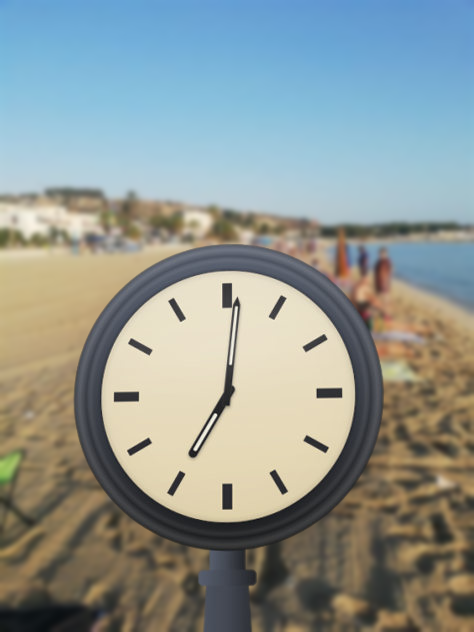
7:01
